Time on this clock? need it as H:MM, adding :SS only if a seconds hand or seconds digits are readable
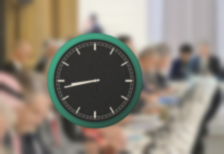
8:43
